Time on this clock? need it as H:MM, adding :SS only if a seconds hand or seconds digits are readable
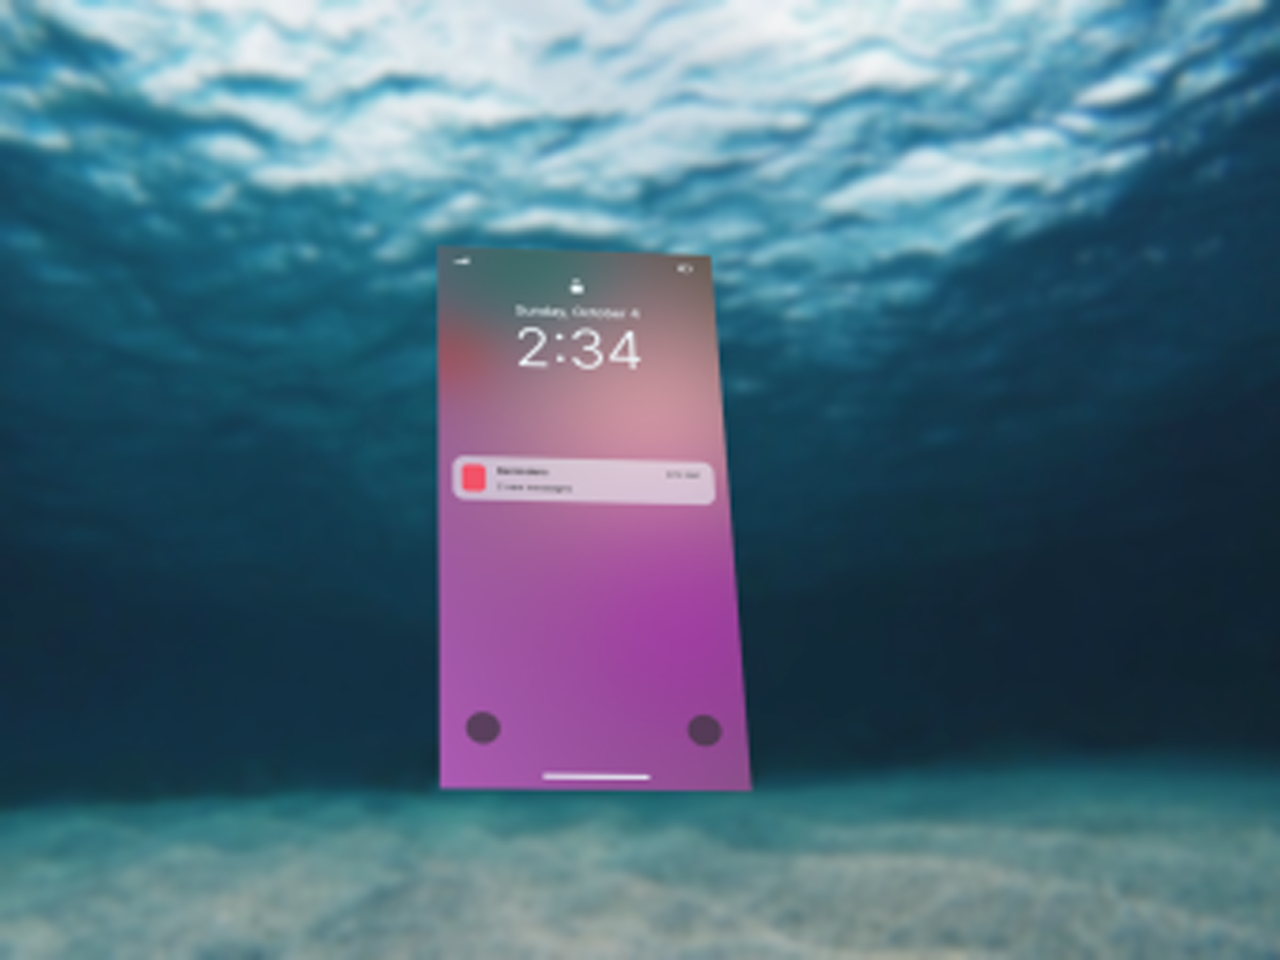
2:34
